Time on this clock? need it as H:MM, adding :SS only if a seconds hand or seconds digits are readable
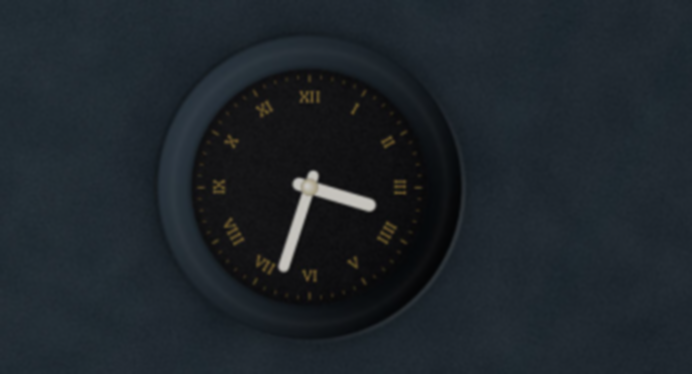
3:33
